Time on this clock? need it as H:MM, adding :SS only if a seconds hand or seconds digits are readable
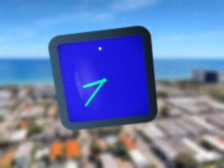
8:37
